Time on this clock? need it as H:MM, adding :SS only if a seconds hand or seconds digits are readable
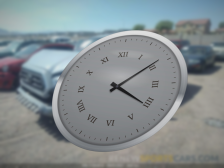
4:09
